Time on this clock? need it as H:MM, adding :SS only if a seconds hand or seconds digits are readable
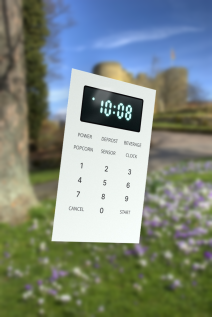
10:08
